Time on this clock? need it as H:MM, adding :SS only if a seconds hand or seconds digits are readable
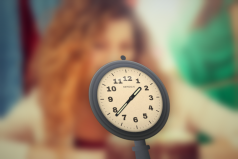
1:38
